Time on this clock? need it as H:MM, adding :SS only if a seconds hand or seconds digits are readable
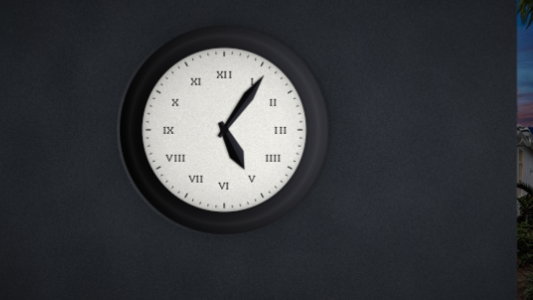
5:06
